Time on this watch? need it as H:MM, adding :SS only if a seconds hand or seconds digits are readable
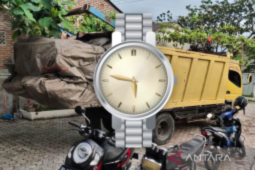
5:47
